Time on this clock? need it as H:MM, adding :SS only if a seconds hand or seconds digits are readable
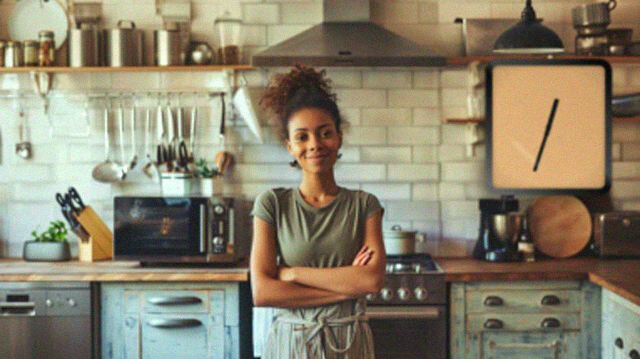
12:33
